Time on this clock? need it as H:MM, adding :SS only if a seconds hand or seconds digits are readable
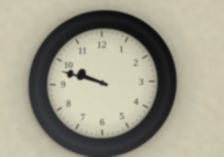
9:48
